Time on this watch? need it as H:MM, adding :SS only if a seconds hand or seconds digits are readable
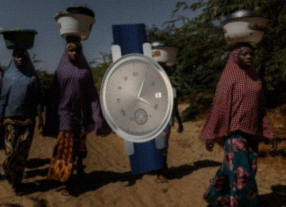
4:05
